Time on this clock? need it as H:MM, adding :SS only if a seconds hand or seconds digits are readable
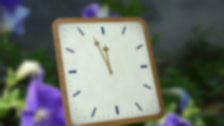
11:57
